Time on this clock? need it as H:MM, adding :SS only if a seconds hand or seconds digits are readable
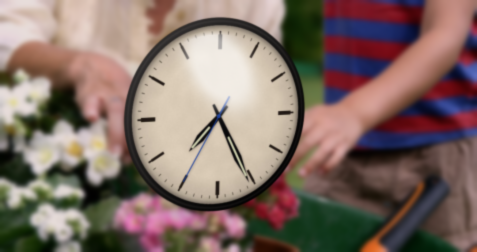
7:25:35
